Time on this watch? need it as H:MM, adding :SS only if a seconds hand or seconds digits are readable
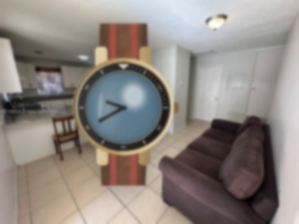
9:40
